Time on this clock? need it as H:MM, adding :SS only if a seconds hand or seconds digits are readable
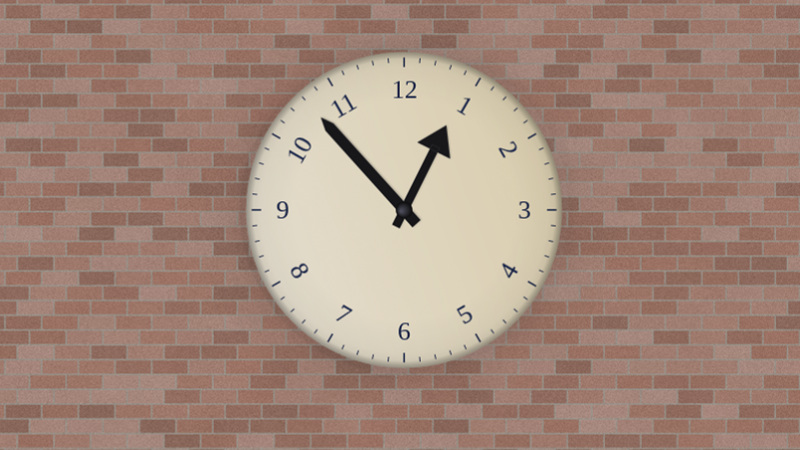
12:53
